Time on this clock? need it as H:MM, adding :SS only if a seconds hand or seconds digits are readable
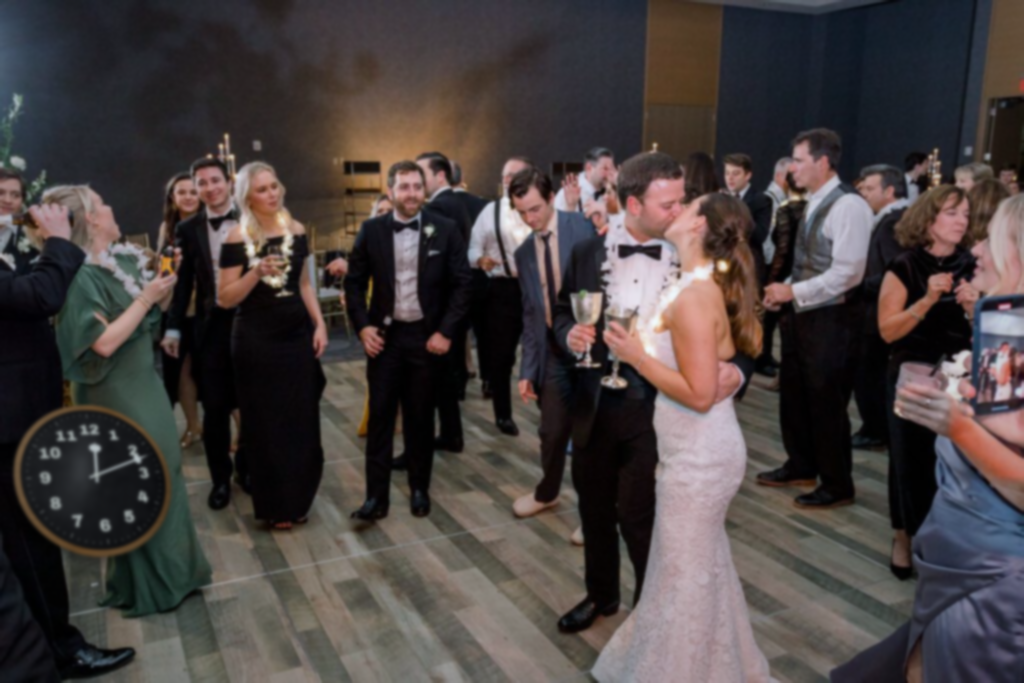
12:12
